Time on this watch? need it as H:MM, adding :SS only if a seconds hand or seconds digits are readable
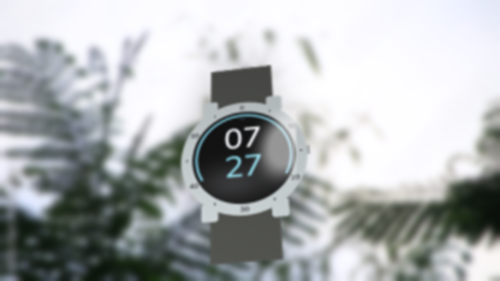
7:27
